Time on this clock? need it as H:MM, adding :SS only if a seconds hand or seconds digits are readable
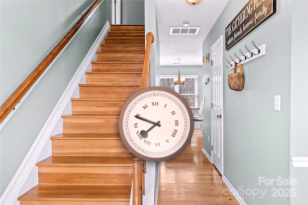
7:49
